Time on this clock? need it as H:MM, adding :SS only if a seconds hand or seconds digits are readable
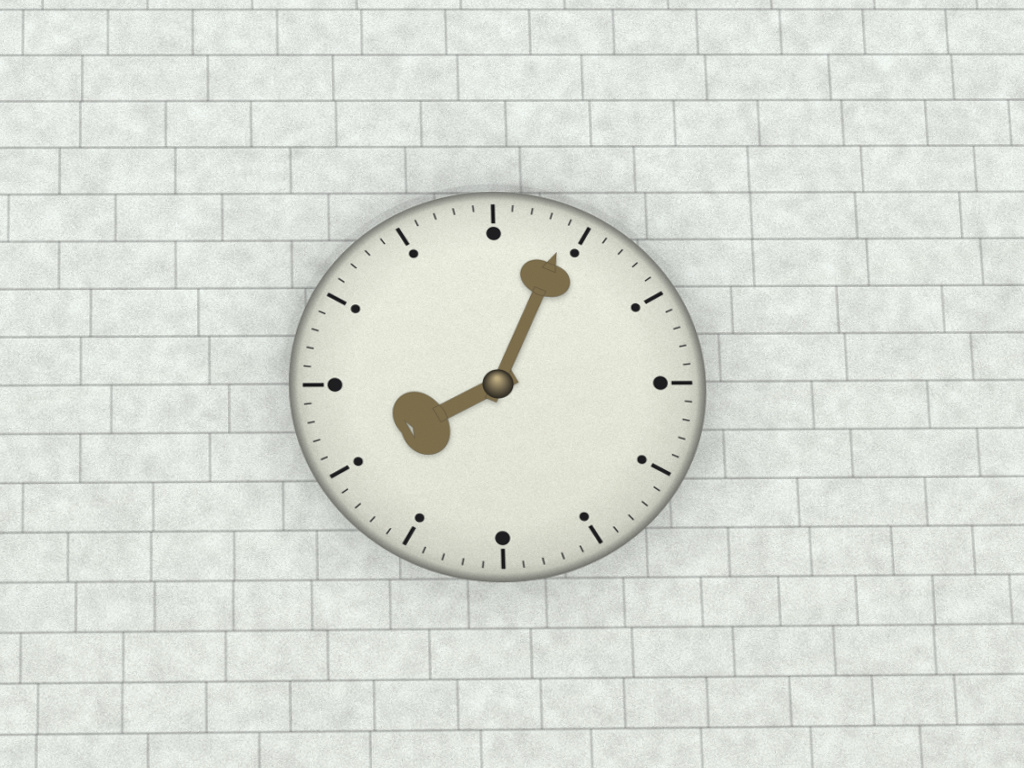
8:04
